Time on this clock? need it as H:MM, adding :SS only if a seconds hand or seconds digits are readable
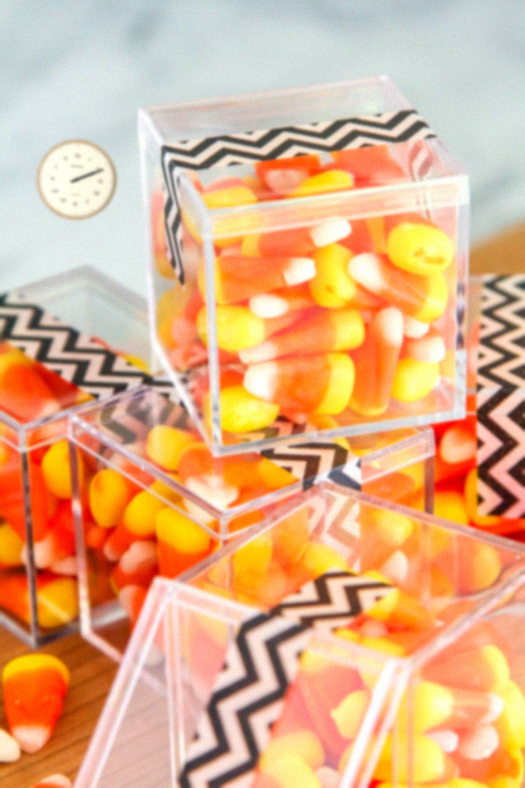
2:11
